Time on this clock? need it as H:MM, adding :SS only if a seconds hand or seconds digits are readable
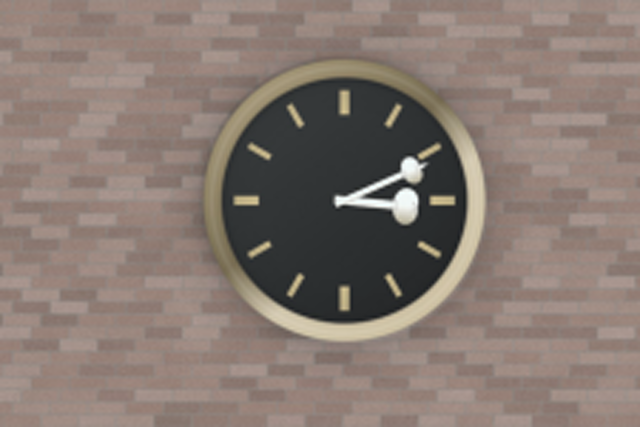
3:11
